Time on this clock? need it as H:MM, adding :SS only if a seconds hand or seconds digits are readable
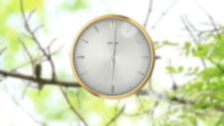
6:01
